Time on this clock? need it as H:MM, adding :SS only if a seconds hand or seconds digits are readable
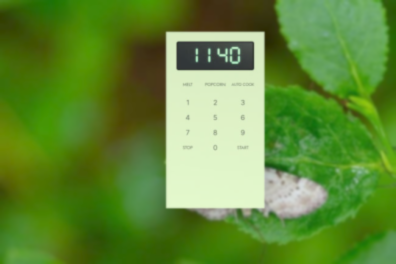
11:40
